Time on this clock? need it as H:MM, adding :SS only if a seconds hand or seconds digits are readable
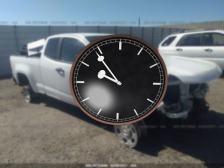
9:54
